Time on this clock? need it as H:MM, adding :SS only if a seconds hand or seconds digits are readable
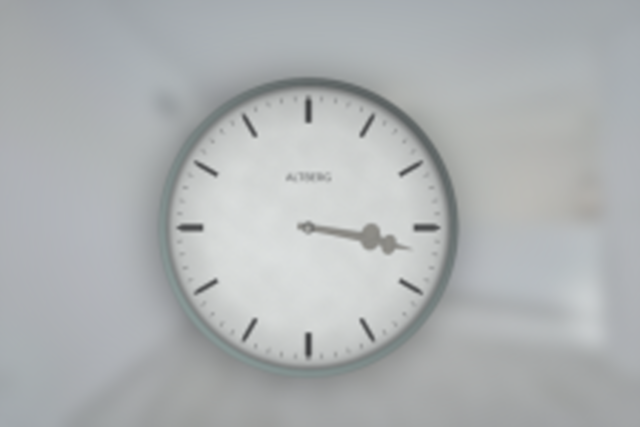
3:17
